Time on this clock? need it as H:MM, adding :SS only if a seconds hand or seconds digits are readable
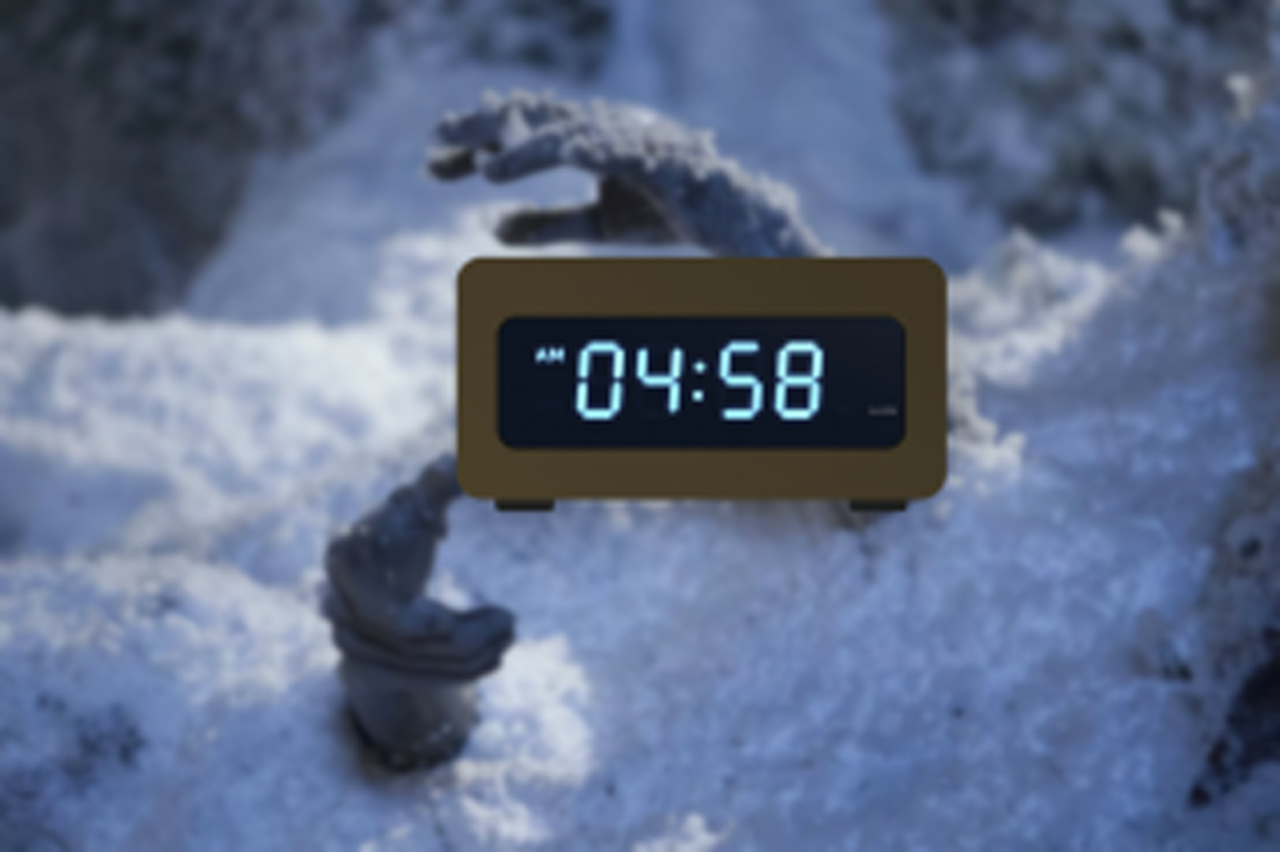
4:58
